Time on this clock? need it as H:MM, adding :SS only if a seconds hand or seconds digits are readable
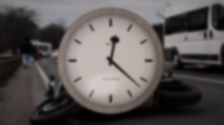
12:22
